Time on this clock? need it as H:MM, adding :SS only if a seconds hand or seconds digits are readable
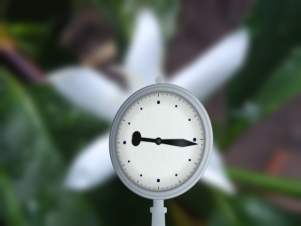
9:16
